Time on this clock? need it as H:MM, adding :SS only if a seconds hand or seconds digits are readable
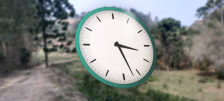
3:27
